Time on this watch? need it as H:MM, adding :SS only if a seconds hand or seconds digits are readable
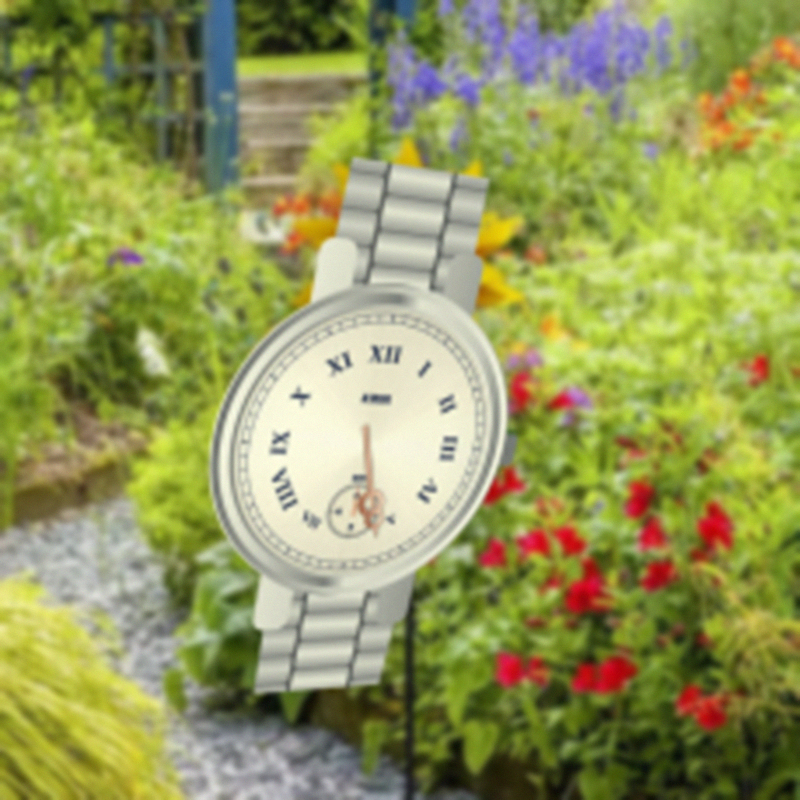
5:27
